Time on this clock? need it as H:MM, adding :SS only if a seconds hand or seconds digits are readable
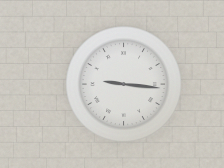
9:16
